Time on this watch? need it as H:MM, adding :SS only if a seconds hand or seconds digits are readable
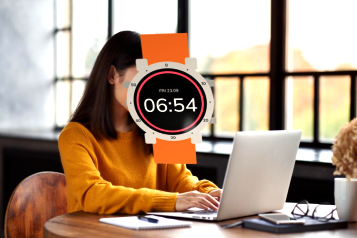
6:54
